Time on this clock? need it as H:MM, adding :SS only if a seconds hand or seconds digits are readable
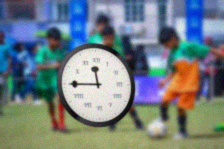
11:45
